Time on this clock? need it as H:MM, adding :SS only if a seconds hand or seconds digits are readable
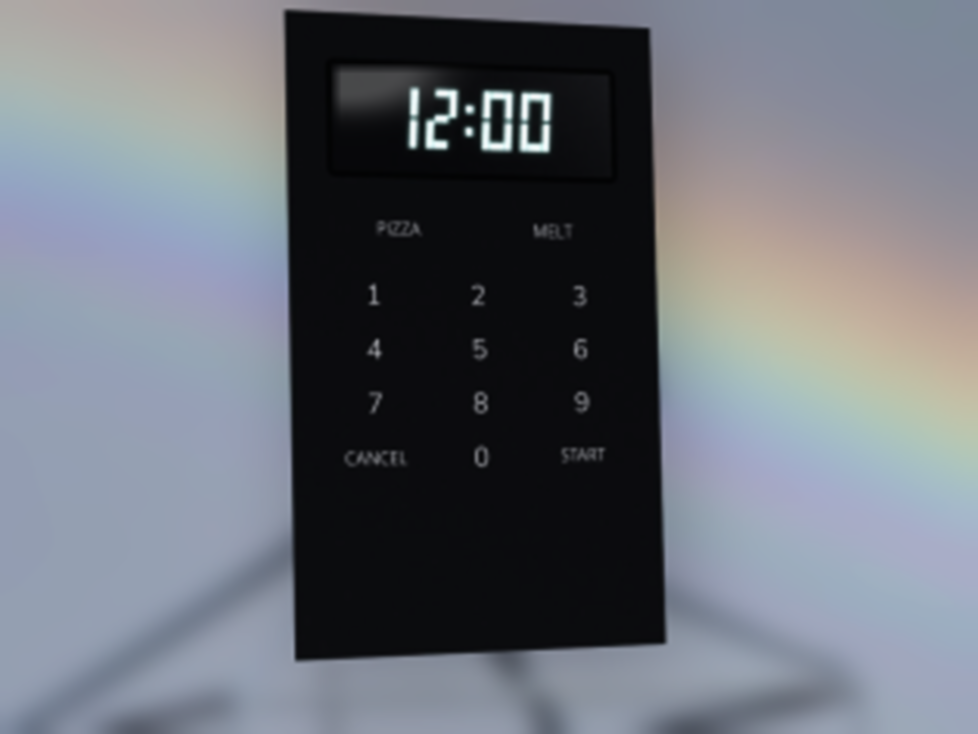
12:00
